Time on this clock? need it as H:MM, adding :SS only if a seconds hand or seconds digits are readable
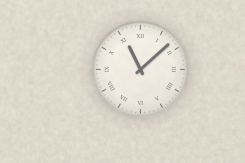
11:08
